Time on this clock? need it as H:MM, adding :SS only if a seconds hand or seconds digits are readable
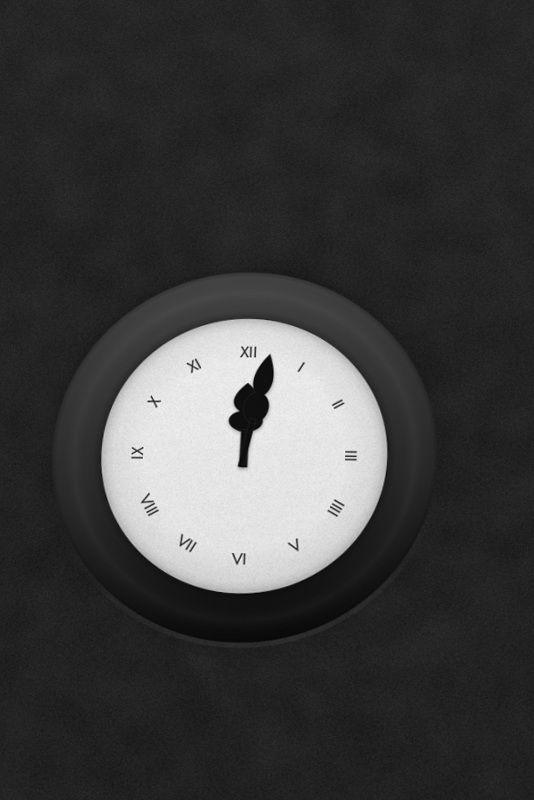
12:02
